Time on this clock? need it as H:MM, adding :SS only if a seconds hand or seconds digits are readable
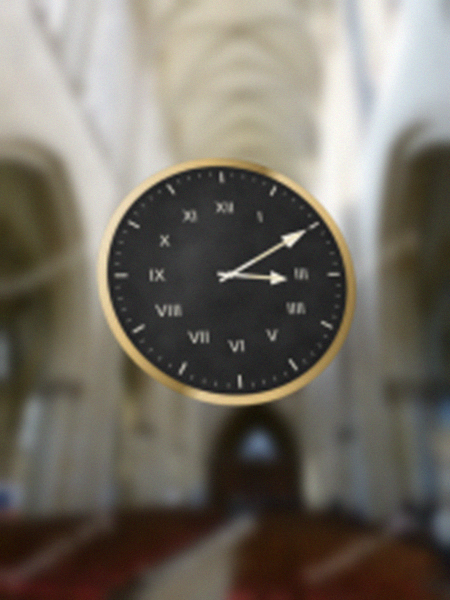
3:10
